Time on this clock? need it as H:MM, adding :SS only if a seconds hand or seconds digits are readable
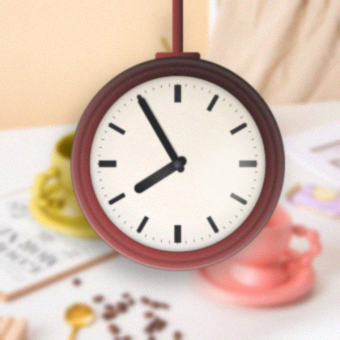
7:55
